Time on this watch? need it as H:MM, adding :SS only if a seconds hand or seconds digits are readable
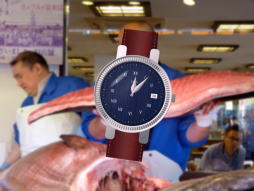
12:06
